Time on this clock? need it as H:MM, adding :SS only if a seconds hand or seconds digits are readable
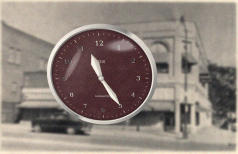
11:25
